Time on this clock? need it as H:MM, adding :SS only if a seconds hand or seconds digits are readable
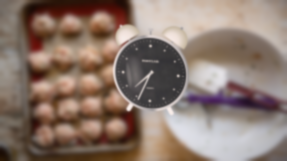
7:34
